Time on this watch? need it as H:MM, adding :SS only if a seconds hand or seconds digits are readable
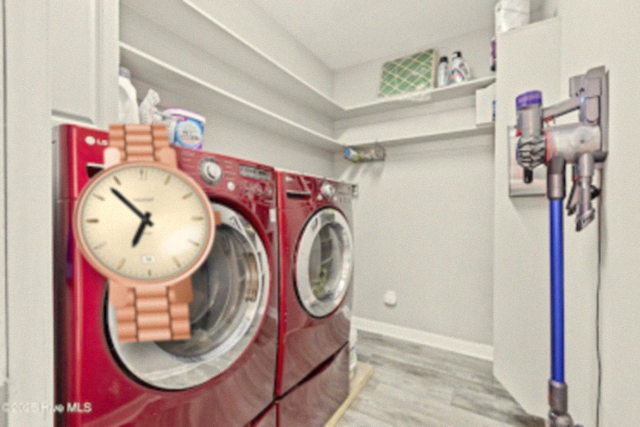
6:53
